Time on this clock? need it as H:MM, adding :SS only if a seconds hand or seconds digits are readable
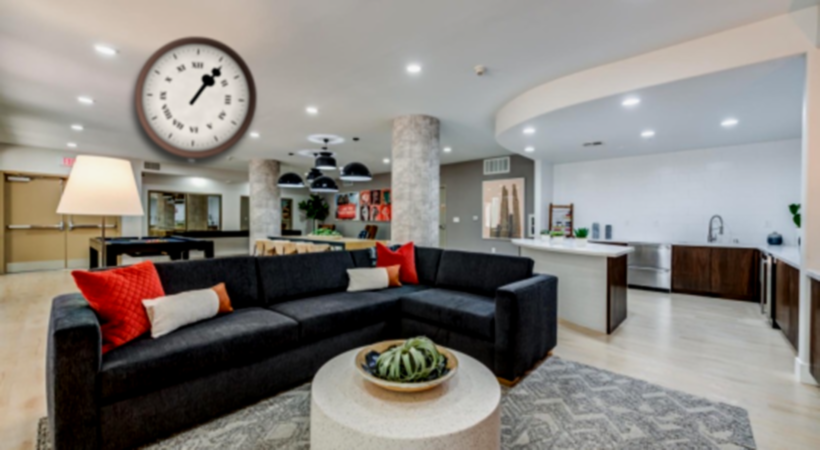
1:06
